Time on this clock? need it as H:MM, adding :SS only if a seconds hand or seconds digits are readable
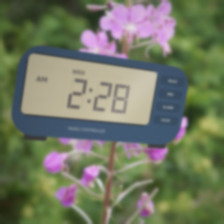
2:28
